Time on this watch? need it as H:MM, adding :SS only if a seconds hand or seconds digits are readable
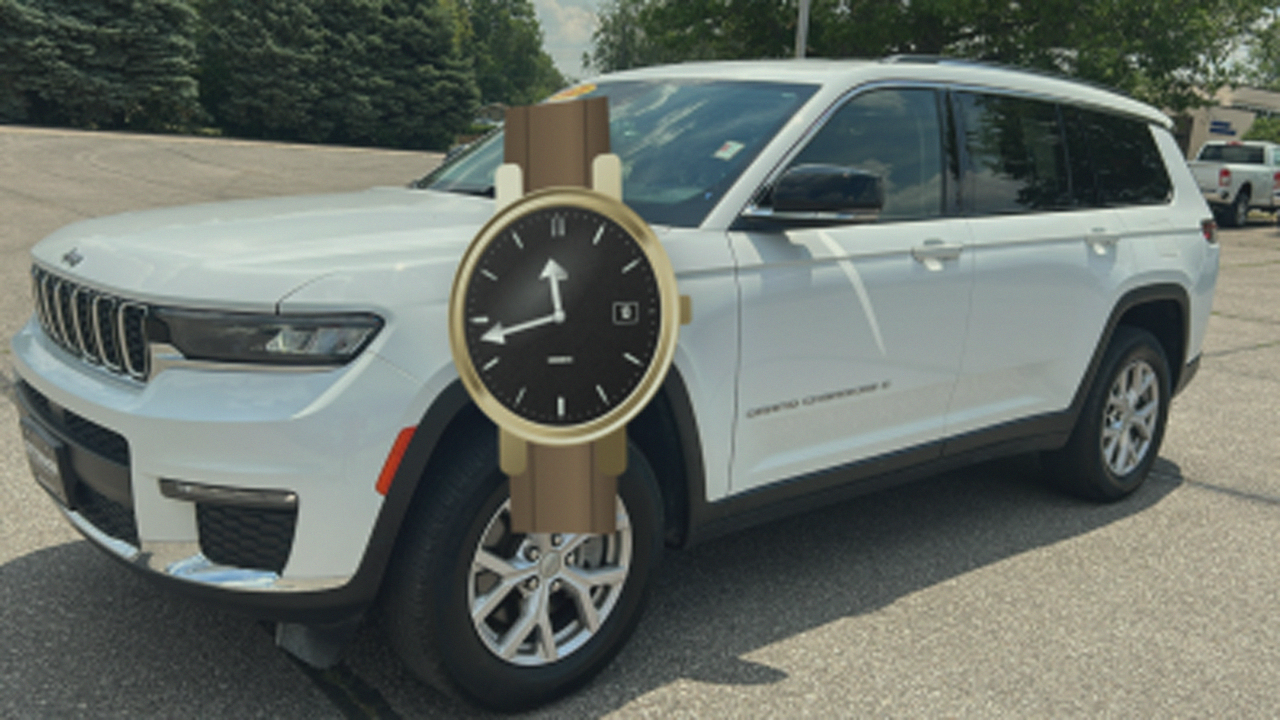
11:43
